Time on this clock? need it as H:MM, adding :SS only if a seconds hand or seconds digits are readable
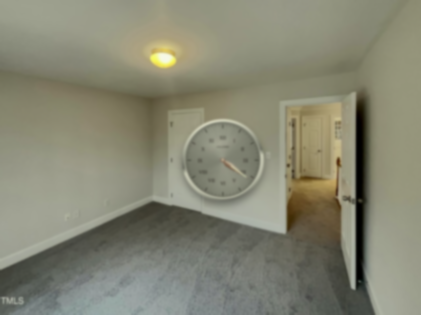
4:21
